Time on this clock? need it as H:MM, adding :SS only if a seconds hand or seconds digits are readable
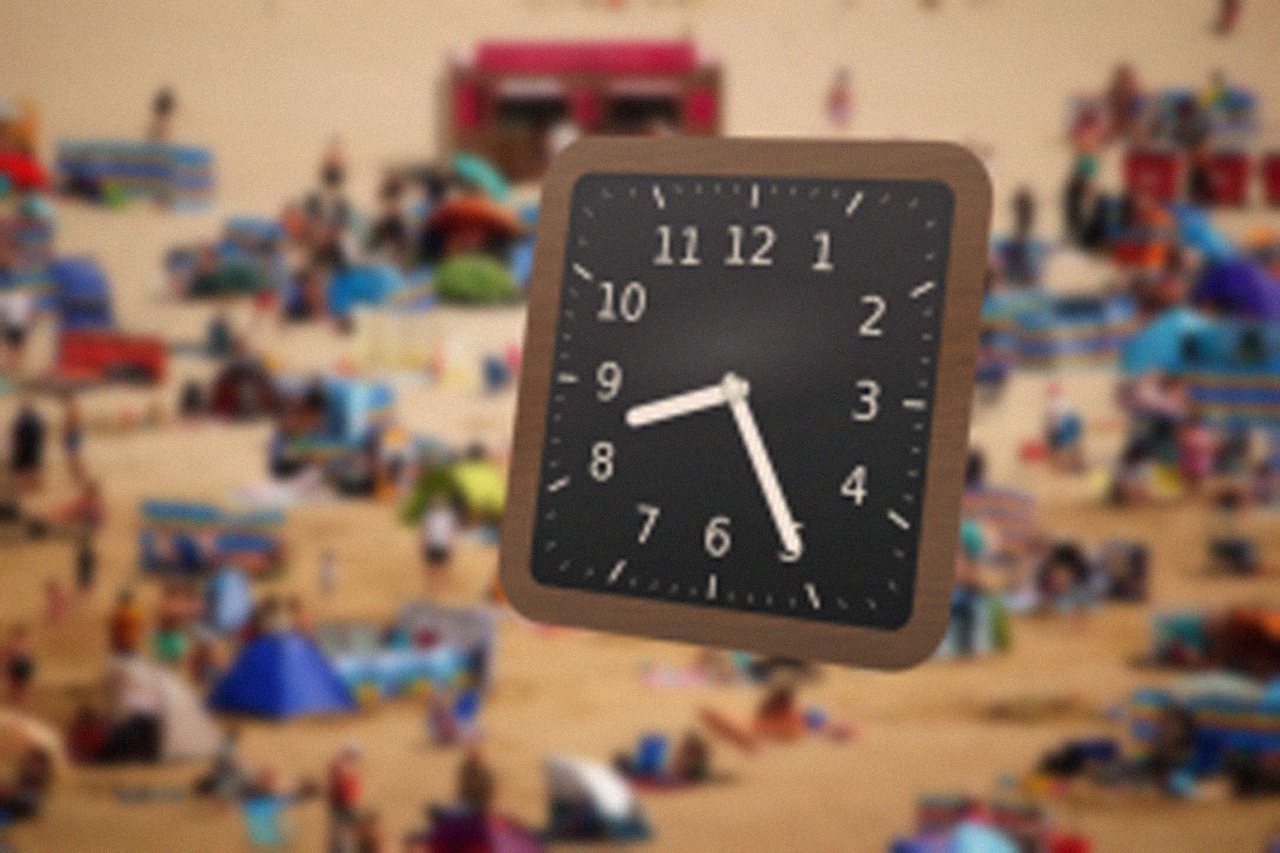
8:25
